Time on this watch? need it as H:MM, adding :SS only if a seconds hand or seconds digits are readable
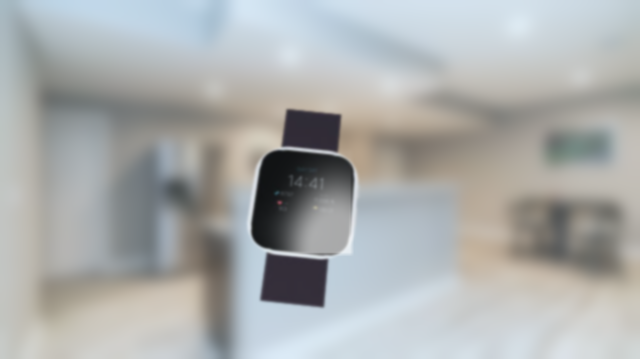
14:41
